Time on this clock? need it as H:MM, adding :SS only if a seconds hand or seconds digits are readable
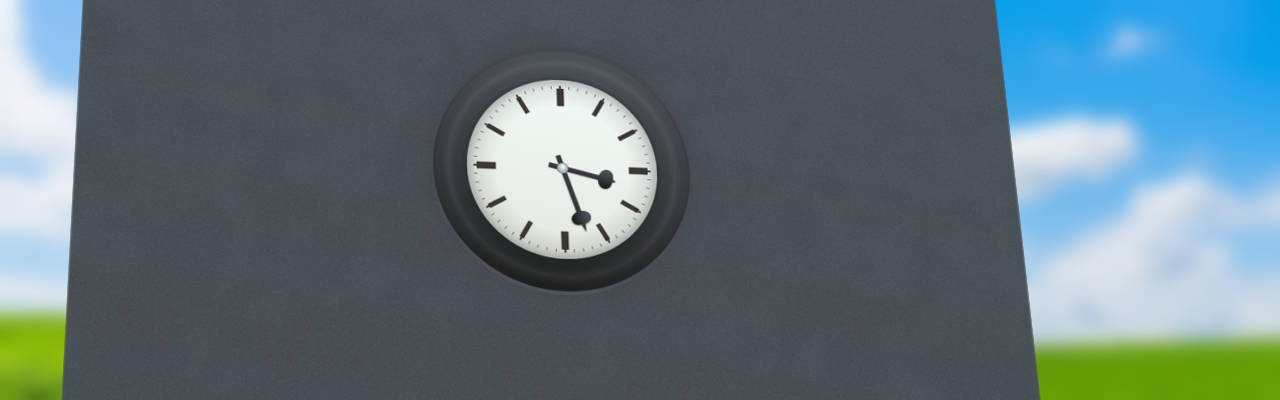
3:27
